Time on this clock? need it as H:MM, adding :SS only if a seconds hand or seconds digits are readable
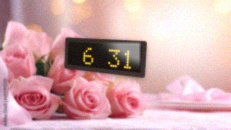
6:31
